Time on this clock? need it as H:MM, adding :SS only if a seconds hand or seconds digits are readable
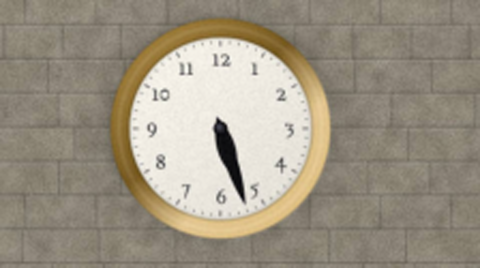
5:27
